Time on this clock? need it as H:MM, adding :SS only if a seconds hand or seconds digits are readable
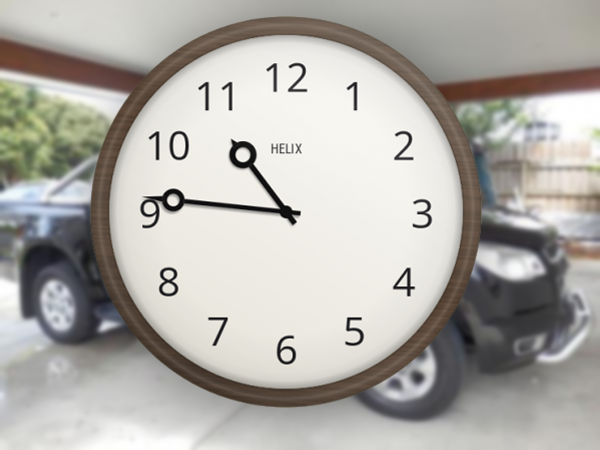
10:46
